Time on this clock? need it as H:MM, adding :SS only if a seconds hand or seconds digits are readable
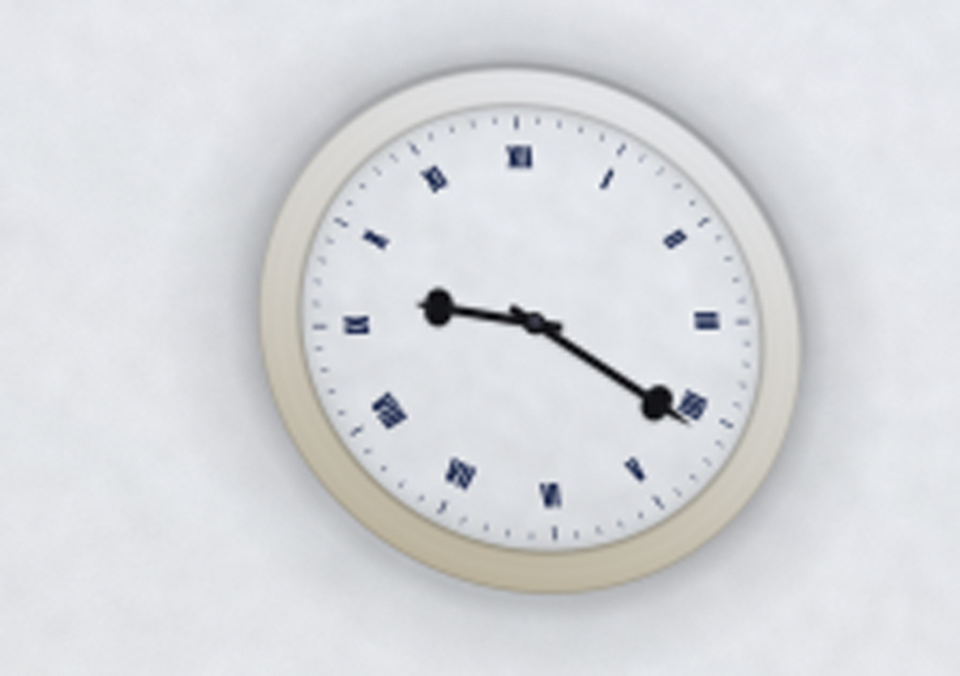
9:21
